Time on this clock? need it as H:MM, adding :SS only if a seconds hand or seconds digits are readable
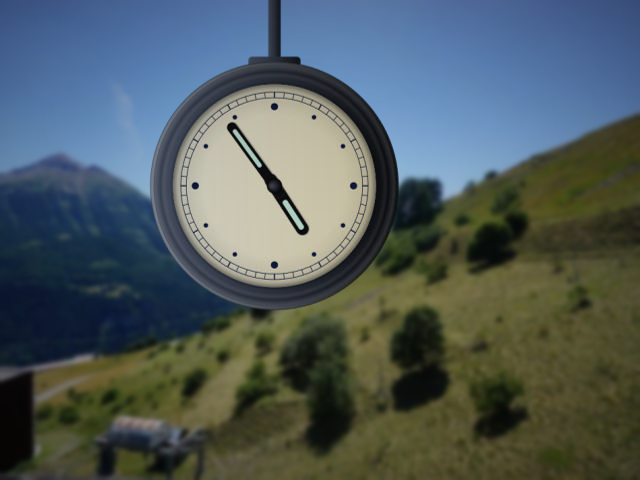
4:54
